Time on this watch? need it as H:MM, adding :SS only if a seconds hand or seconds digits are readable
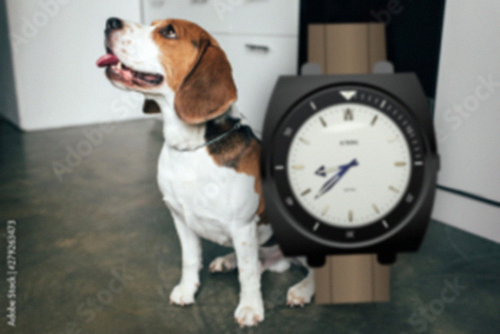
8:38
